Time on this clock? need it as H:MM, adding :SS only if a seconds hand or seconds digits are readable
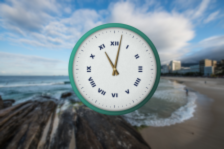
11:02
